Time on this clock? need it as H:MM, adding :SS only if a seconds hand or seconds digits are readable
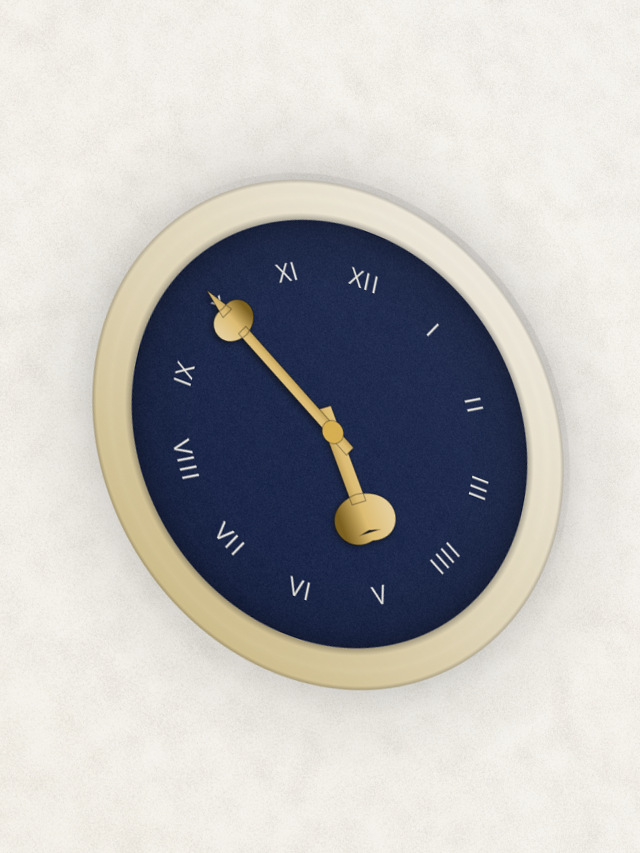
4:50
